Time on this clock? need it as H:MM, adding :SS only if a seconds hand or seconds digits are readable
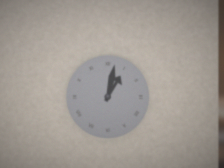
1:02
